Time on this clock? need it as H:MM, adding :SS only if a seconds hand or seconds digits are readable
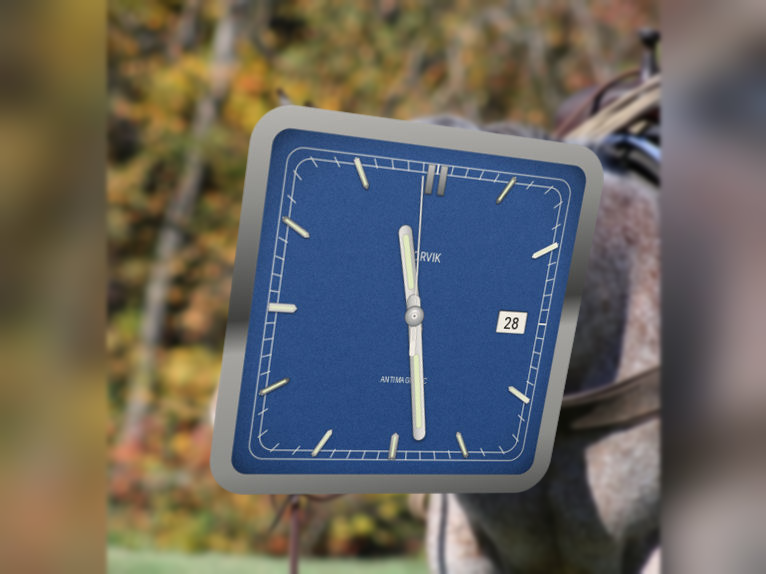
11:27:59
